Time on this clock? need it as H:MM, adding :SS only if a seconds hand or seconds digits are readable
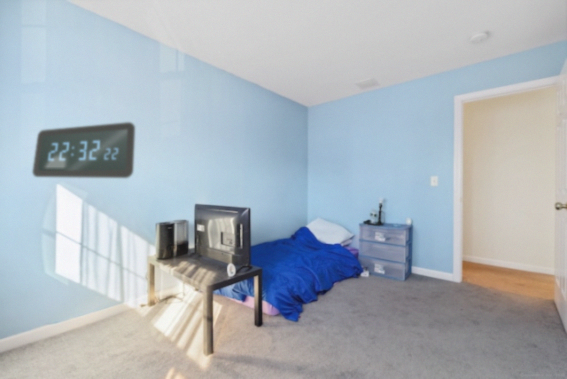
22:32
